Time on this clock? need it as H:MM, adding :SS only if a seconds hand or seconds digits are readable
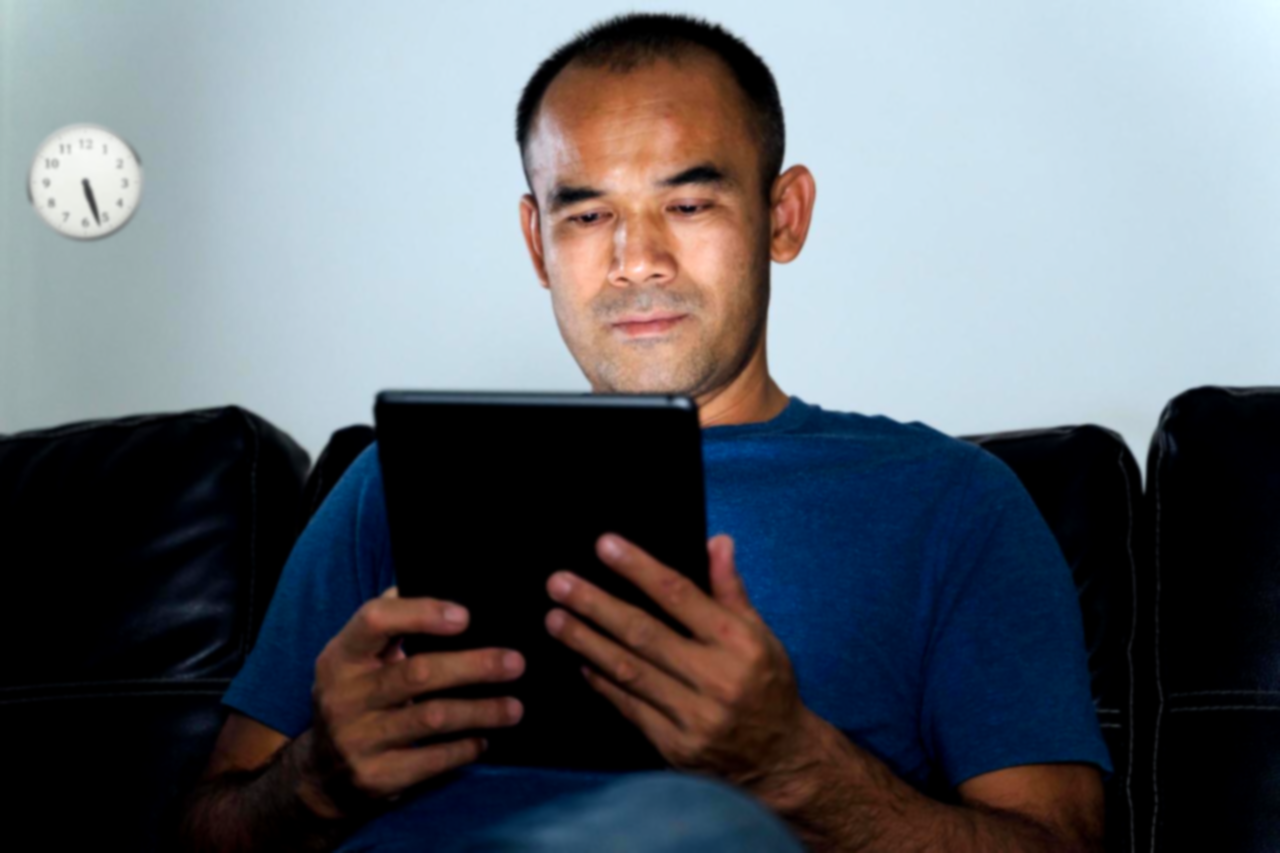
5:27
